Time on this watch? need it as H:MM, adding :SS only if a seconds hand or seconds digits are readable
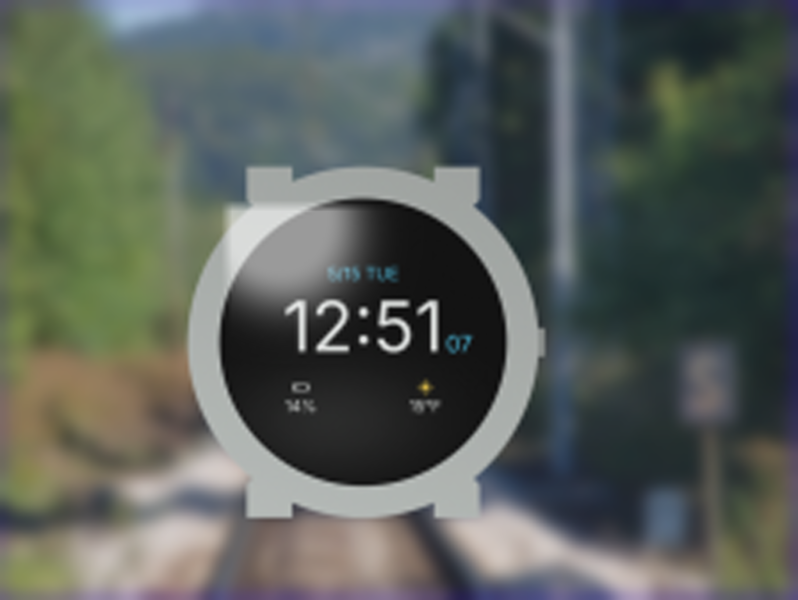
12:51
